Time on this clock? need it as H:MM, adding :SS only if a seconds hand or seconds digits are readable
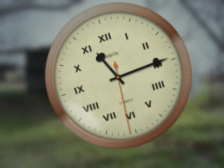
11:14:31
